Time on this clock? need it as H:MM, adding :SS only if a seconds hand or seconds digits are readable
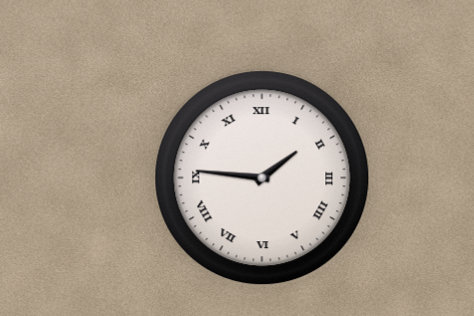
1:46
